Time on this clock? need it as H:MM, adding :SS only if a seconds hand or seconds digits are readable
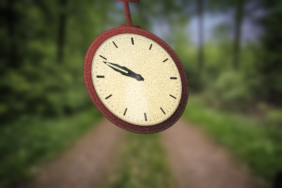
9:49
